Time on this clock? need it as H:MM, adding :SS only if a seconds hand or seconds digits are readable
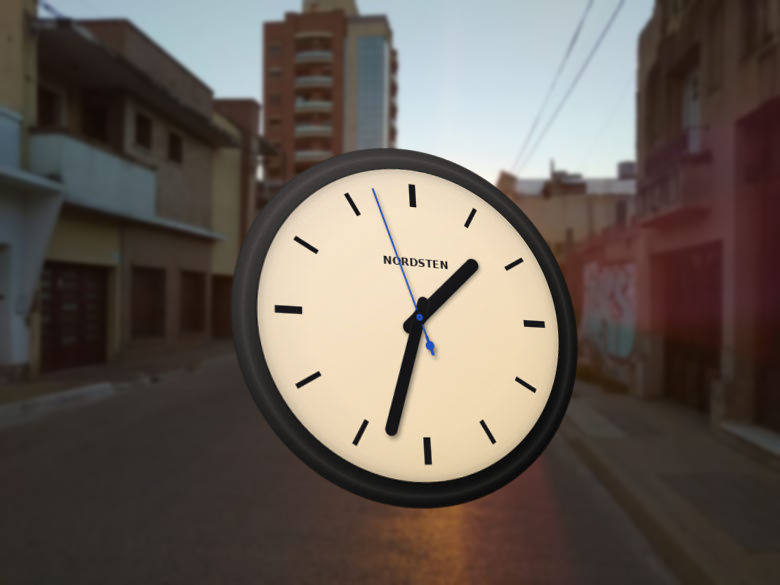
1:32:57
